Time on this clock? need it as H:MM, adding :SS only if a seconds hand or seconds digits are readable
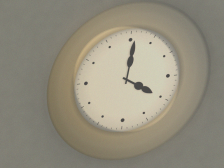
4:01
